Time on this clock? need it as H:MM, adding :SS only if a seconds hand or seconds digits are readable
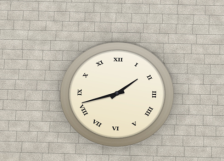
1:42
